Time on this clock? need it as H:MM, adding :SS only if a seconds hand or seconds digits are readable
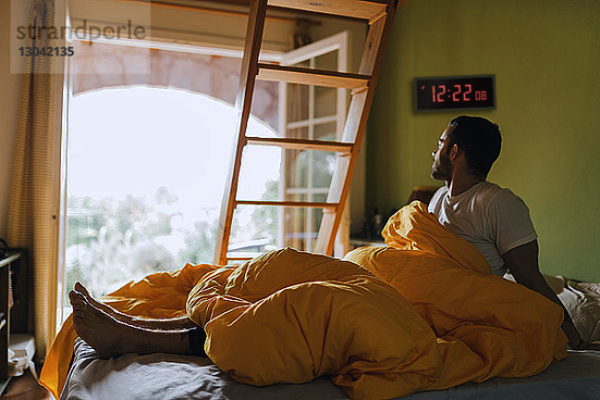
12:22:08
